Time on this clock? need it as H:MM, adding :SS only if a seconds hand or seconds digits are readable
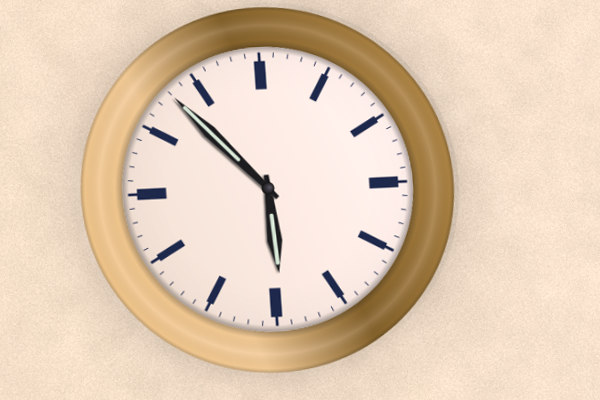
5:53
